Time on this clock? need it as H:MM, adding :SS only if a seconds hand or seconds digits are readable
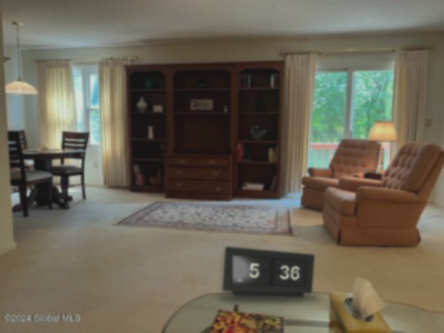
5:36
